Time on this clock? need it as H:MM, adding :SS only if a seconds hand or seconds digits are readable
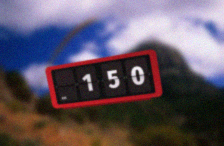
1:50
